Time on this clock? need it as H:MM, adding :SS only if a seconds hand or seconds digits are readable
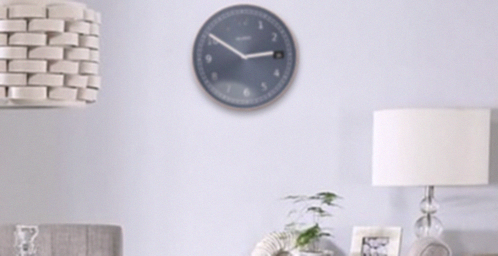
2:51
